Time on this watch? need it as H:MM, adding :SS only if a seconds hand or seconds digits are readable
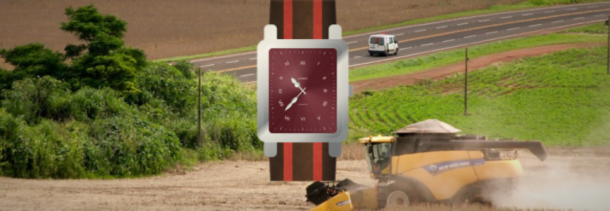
10:37
